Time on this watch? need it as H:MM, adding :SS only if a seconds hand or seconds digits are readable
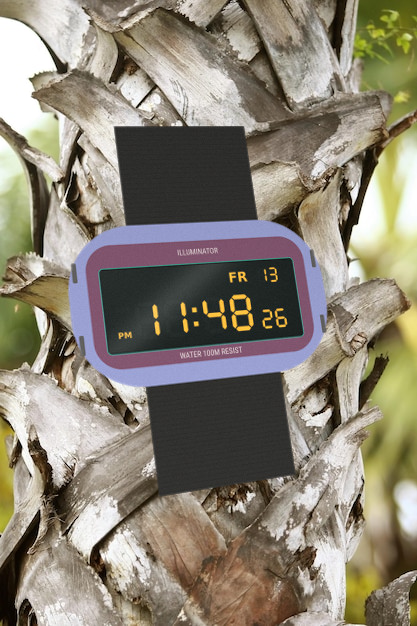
11:48:26
